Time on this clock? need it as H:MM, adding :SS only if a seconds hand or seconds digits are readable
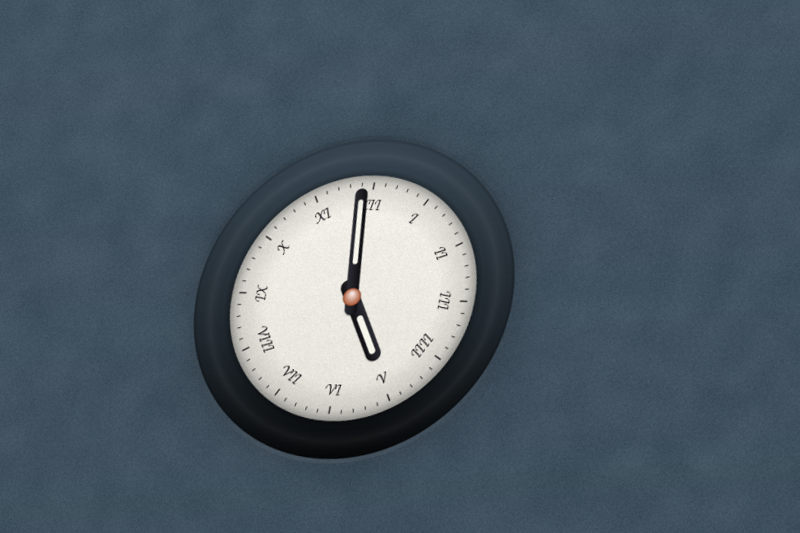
4:59
